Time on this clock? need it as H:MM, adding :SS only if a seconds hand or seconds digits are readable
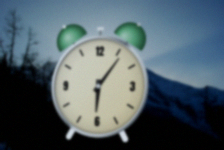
6:06
